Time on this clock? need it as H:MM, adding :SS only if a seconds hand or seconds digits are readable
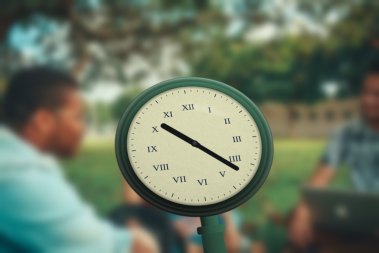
10:22
